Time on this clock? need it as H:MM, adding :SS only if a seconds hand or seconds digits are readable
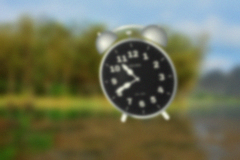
10:41
